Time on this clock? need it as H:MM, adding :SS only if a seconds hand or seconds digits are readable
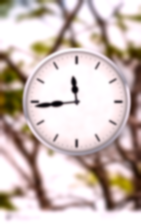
11:44
